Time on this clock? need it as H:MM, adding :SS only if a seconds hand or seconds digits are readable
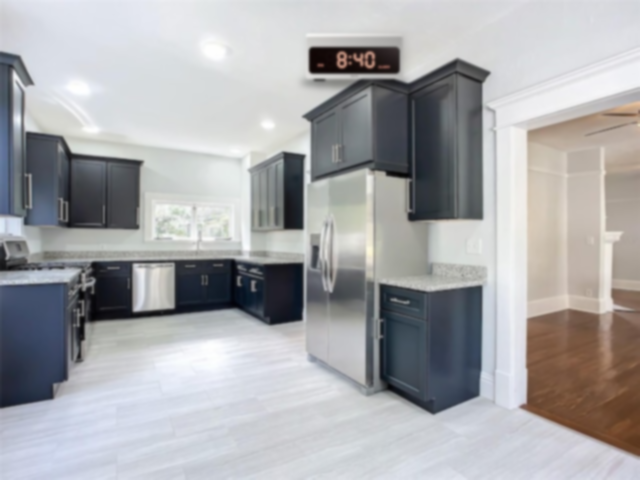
8:40
